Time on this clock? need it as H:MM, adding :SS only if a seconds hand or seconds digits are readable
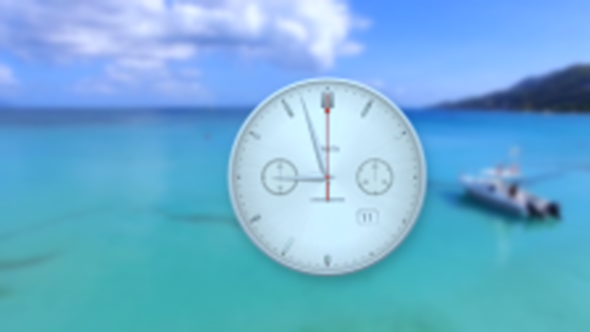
8:57
